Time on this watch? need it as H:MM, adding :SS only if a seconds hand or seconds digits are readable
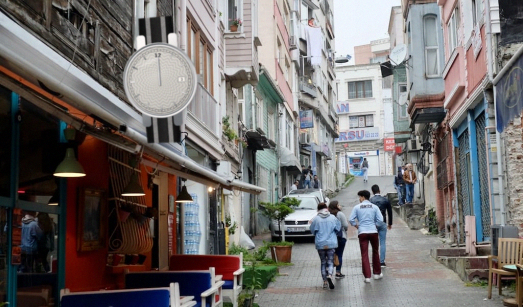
12:00
